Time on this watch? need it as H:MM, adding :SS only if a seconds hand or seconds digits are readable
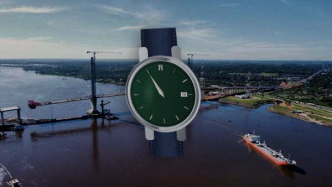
10:55
